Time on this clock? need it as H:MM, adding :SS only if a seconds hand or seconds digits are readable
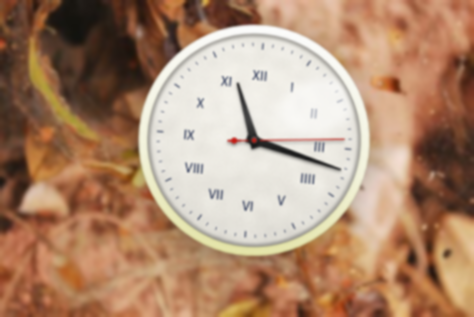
11:17:14
